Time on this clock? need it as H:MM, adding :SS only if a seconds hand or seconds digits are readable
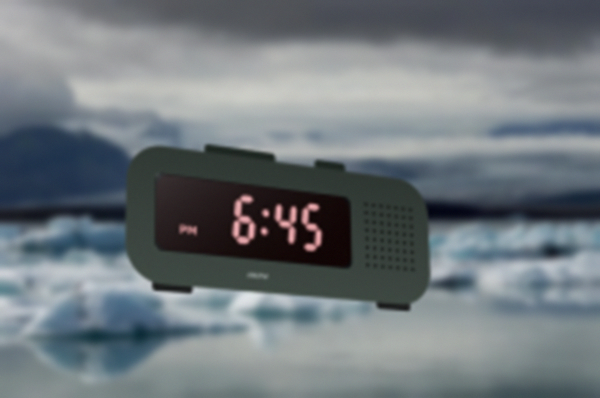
6:45
